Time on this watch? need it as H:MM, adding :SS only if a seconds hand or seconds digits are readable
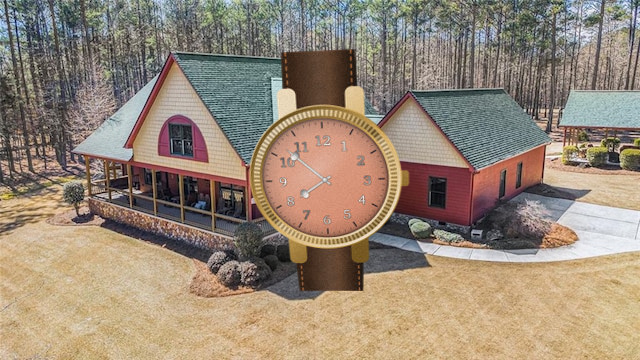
7:52
